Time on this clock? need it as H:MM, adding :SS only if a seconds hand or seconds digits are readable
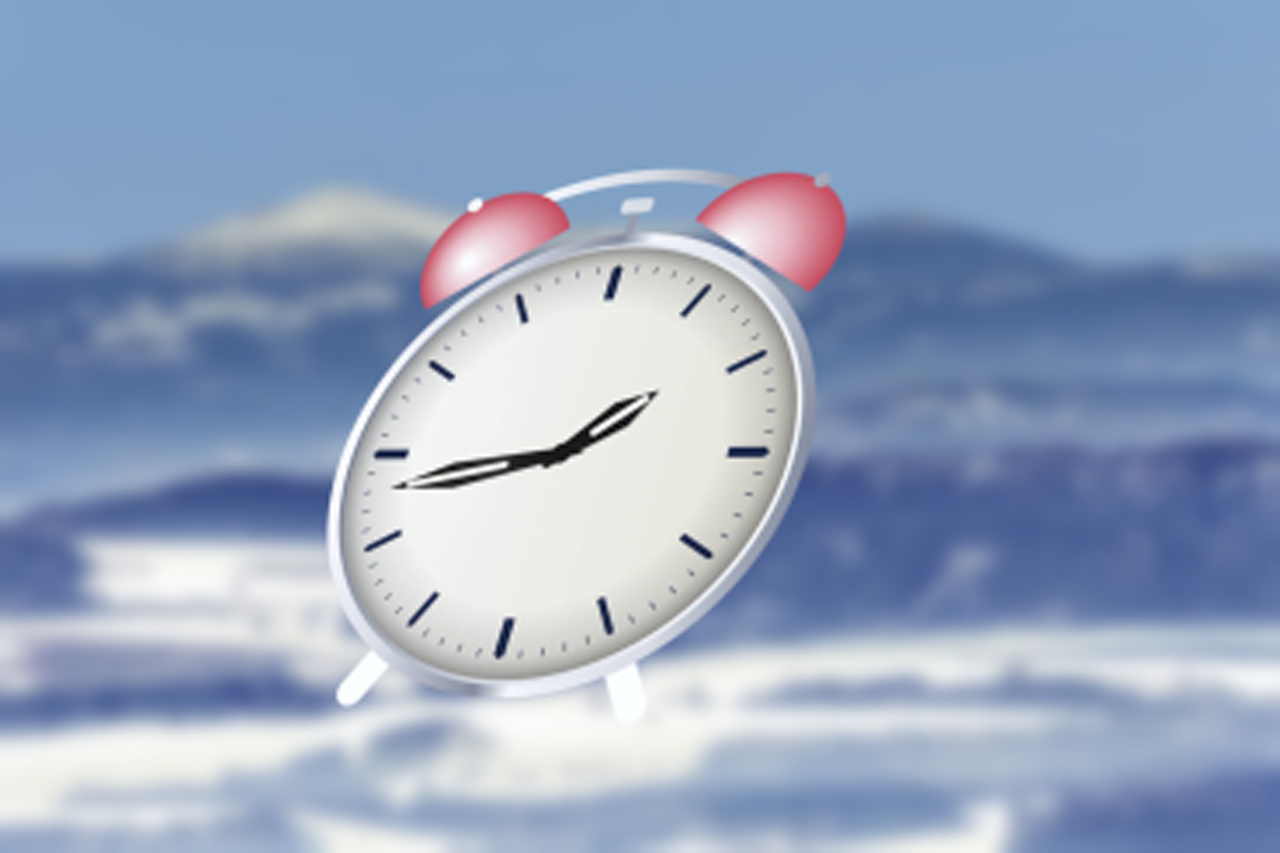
1:43
